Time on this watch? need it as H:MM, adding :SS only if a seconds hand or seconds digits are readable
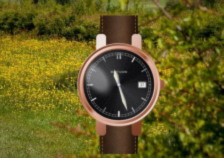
11:27
